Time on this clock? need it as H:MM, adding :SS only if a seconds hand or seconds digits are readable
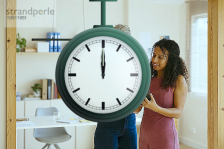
12:00
